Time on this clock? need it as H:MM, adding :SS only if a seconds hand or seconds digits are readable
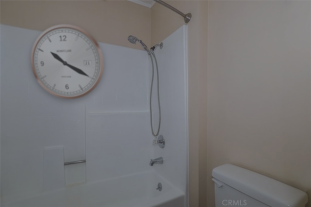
10:20
